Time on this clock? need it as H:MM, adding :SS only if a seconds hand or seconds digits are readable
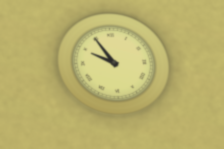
9:55
